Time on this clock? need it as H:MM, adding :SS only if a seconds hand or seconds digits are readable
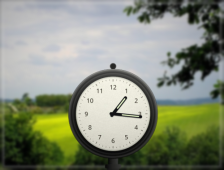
1:16
